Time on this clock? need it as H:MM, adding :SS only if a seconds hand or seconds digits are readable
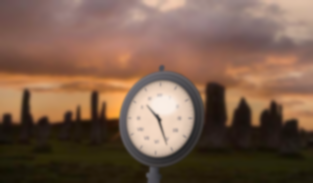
10:26
